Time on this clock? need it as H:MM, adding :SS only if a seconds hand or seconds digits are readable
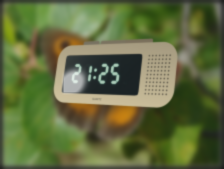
21:25
